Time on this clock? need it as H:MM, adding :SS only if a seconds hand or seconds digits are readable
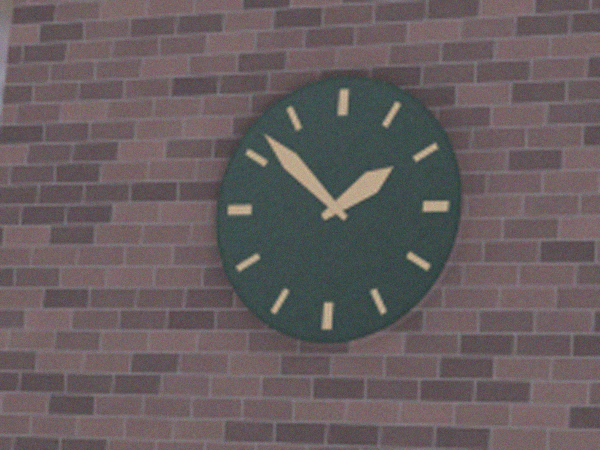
1:52
